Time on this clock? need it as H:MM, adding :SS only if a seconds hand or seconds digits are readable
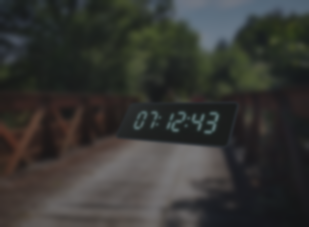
7:12:43
